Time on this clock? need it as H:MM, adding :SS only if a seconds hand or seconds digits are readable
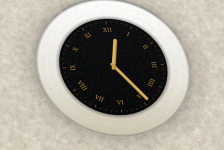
12:24
